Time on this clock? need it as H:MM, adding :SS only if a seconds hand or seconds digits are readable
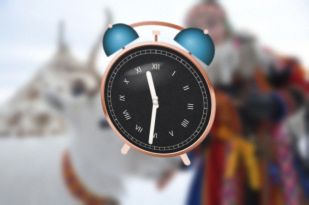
11:31
